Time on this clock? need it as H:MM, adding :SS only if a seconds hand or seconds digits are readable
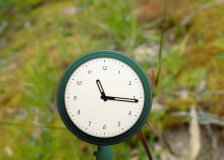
11:16
